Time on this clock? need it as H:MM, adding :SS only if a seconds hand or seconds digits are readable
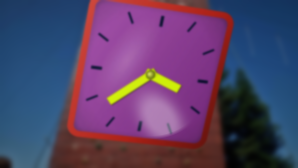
3:38
